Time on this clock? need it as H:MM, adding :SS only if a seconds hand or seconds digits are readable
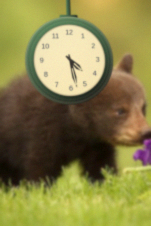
4:28
